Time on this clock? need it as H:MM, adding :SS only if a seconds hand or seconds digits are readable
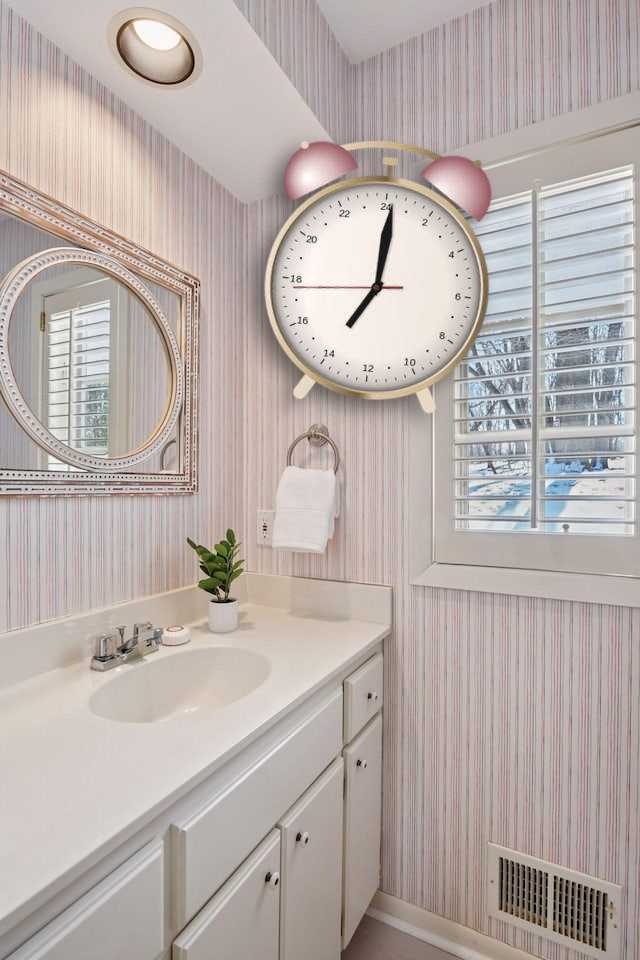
14:00:44
